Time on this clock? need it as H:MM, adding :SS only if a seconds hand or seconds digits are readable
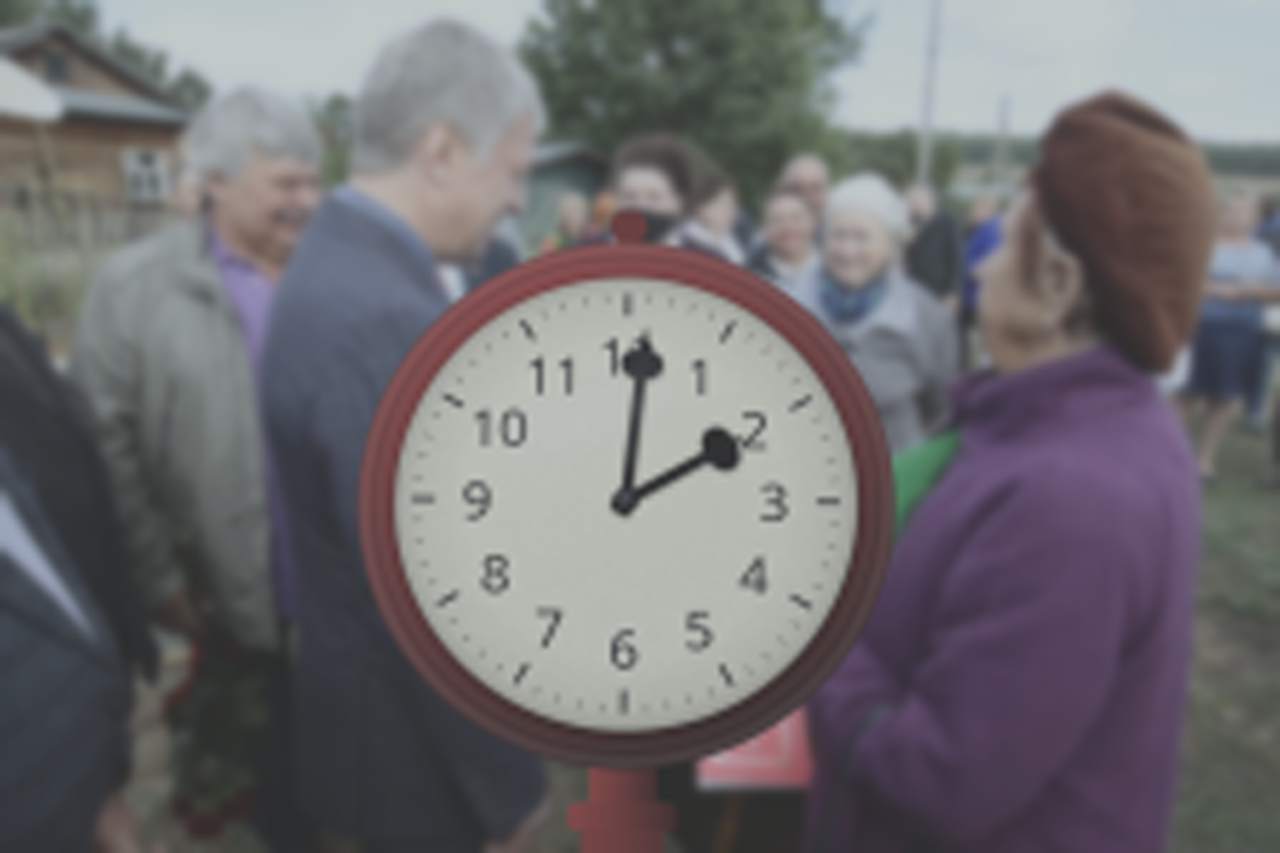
2:01
